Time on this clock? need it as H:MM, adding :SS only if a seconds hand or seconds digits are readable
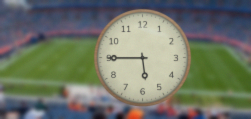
5:45
